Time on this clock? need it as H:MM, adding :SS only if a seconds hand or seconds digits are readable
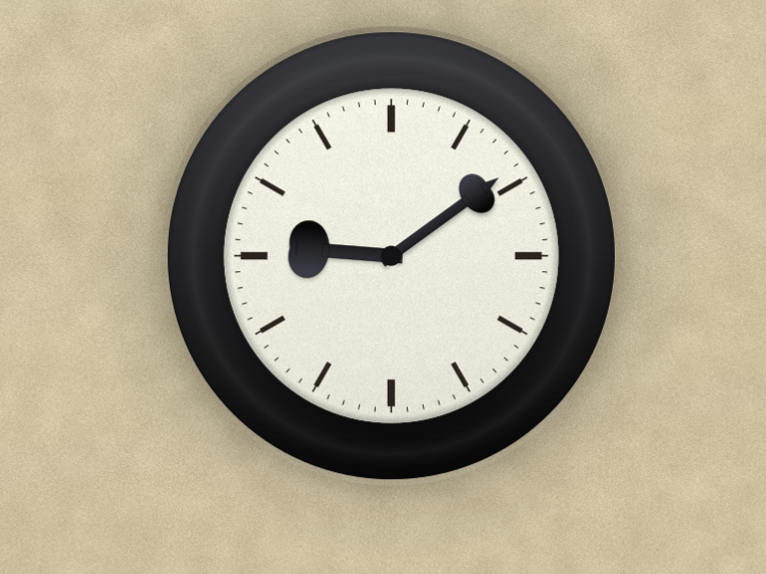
9:09
